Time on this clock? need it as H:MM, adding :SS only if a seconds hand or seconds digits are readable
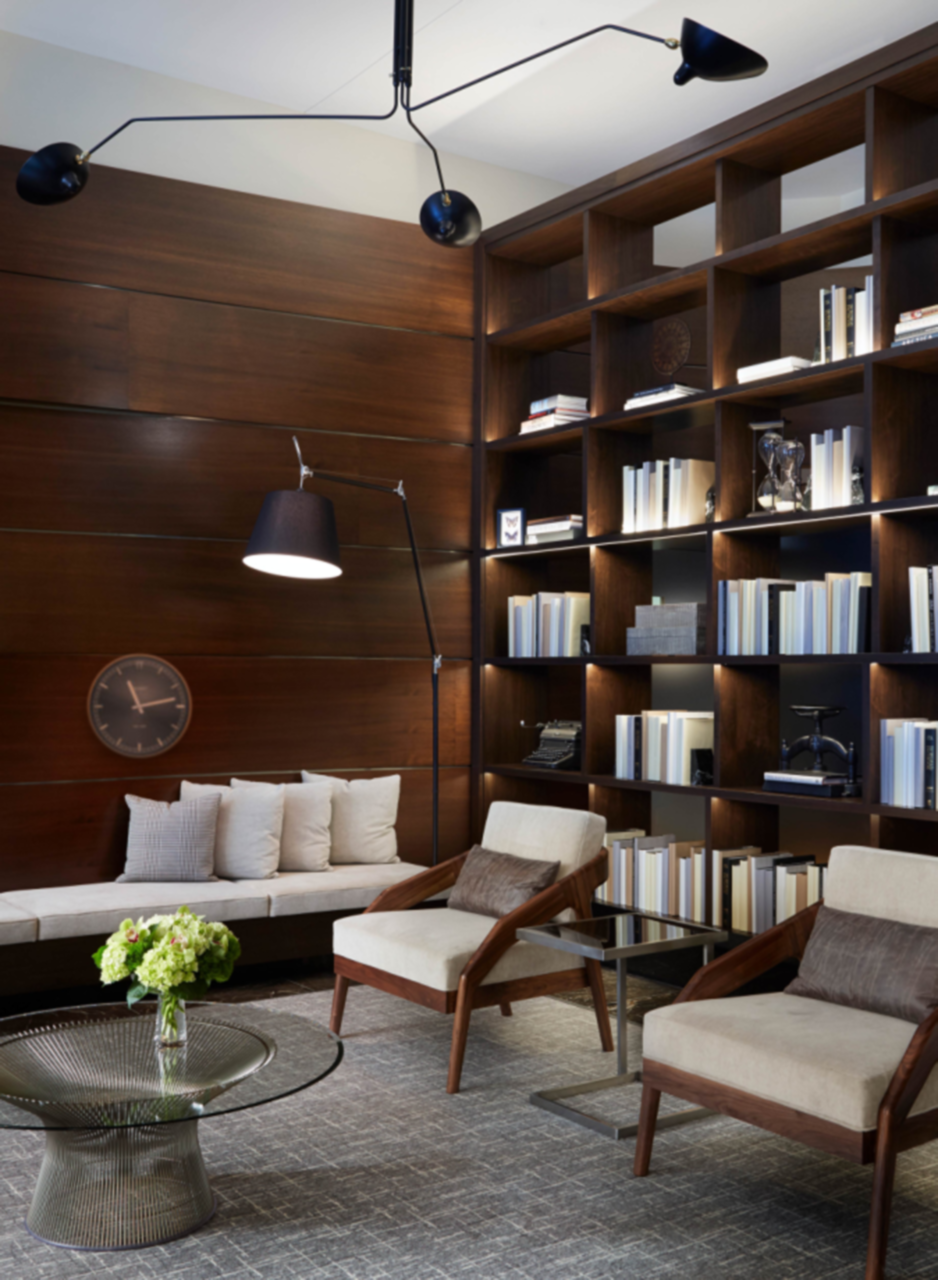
11:13
